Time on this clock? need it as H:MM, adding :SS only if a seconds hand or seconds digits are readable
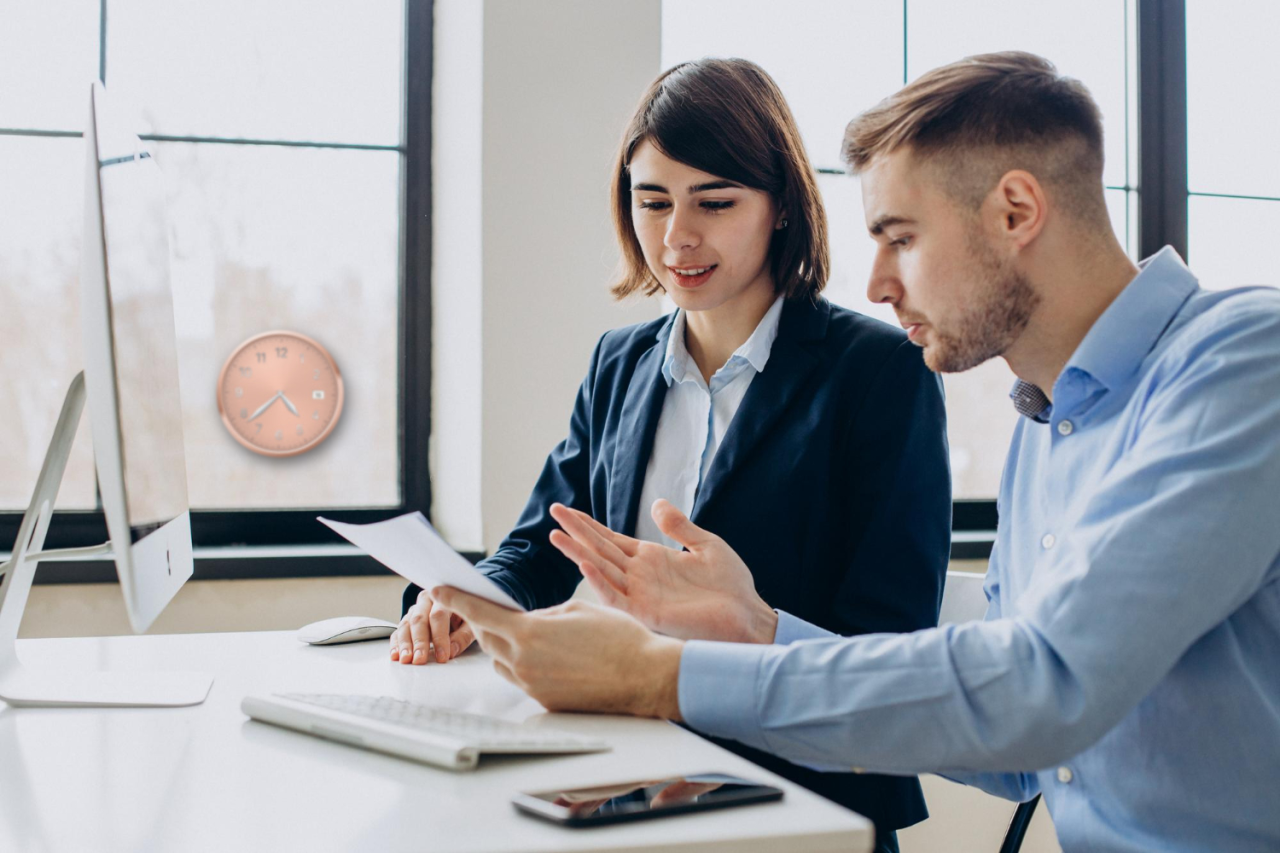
4:38
